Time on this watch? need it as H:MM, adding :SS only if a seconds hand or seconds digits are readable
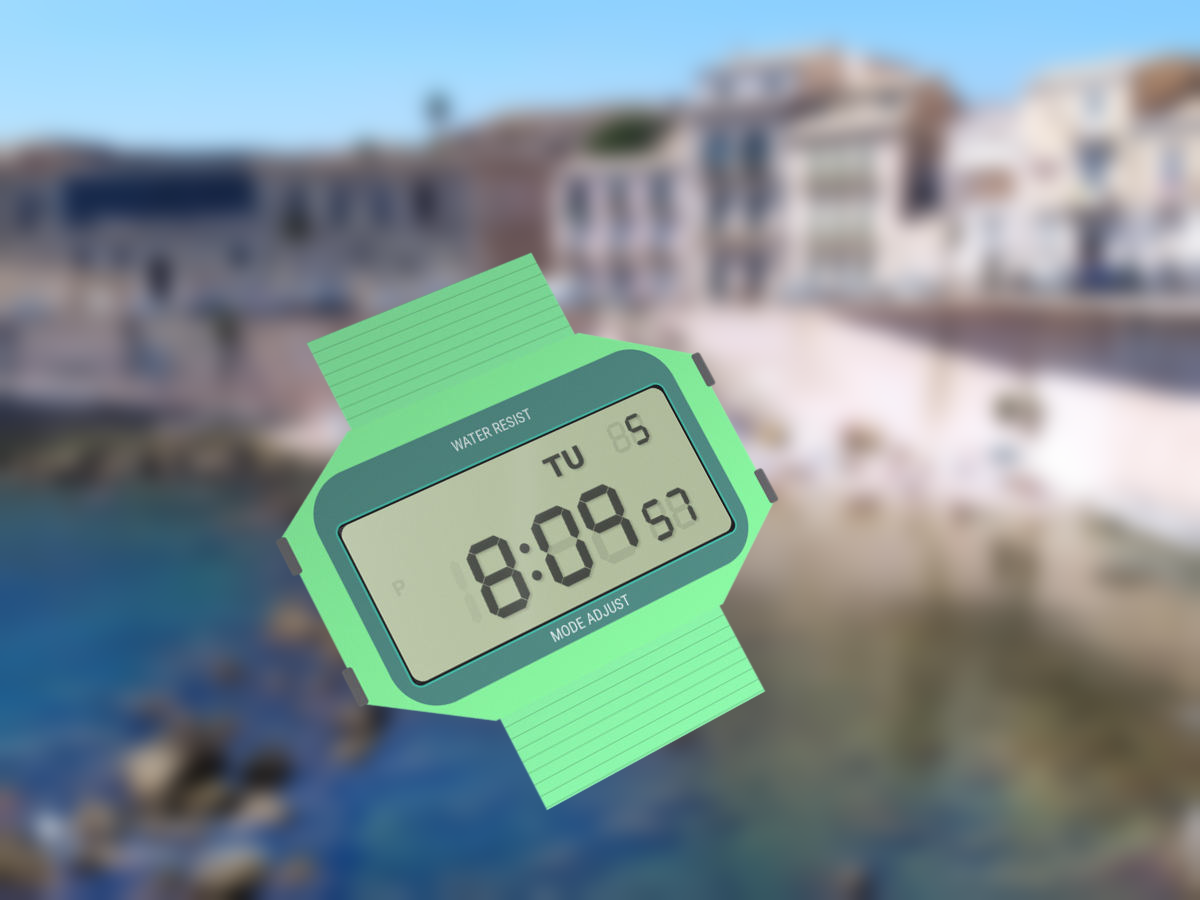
8:09:57
